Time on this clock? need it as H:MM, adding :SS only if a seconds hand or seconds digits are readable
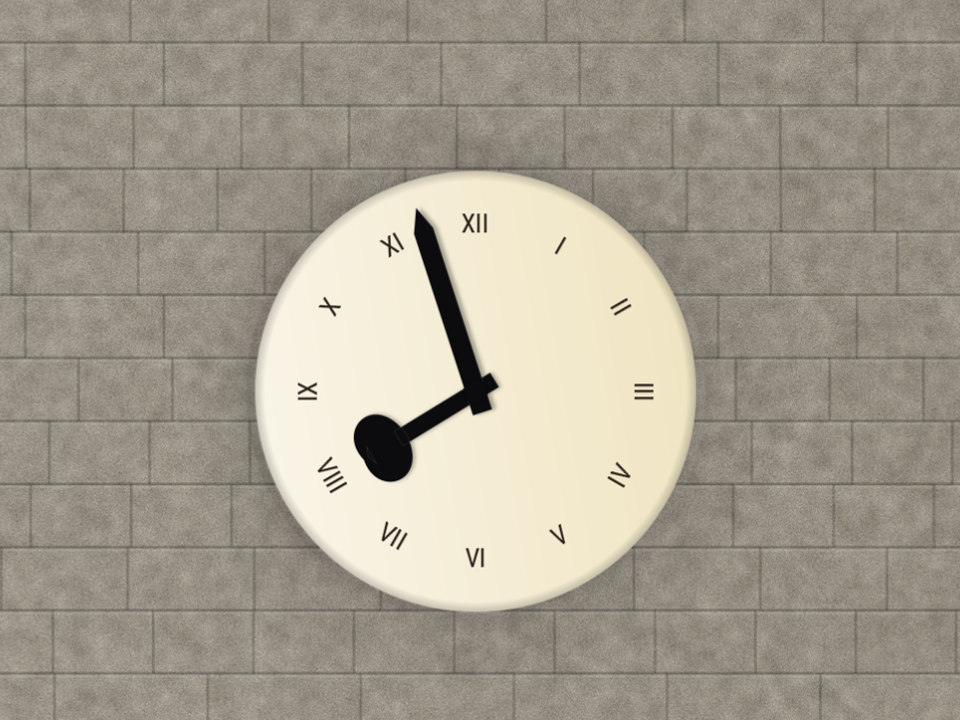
7:57
